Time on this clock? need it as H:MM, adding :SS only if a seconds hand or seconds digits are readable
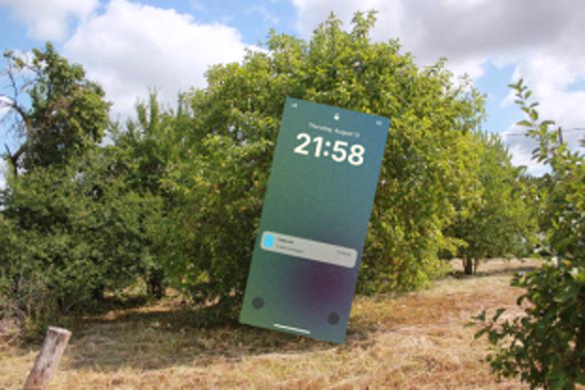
21:58
